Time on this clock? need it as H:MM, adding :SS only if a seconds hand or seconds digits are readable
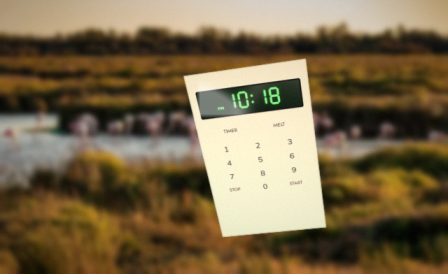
10:18
